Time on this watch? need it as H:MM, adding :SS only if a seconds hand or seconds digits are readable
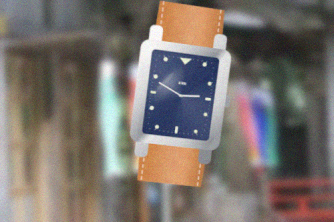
2:49
